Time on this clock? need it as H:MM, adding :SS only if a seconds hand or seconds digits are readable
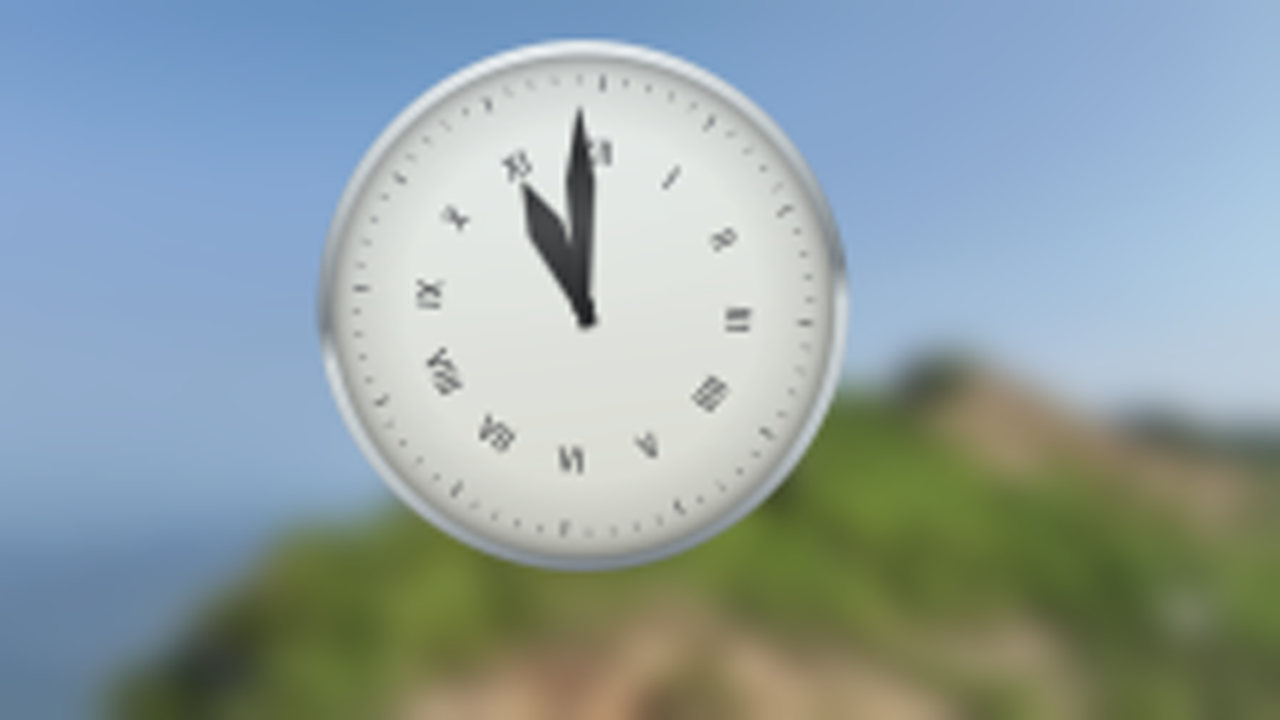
10:59
